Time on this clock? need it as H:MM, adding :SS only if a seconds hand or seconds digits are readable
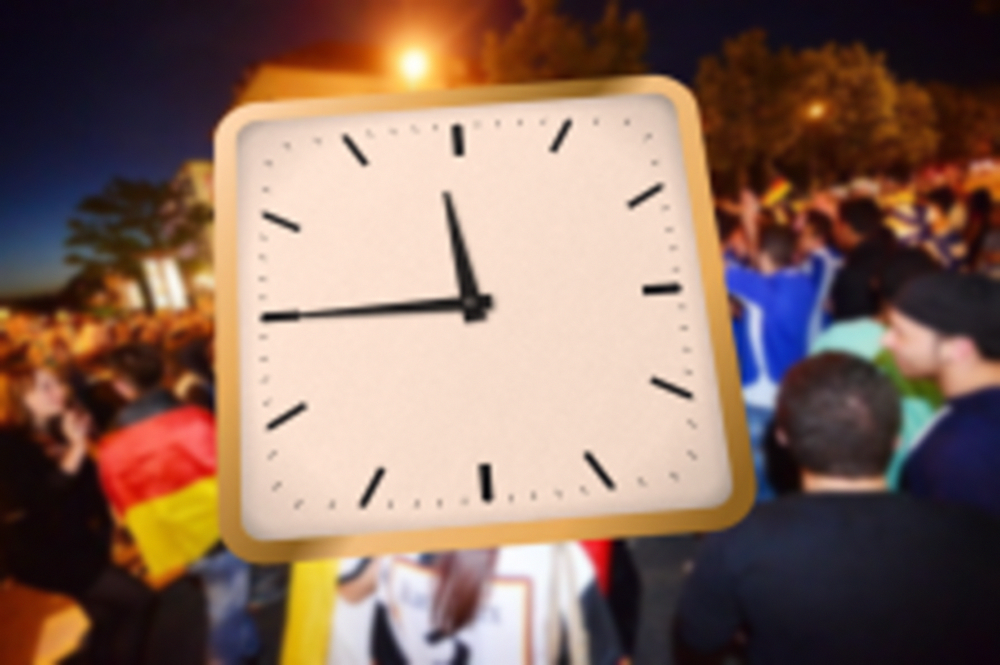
11:45
